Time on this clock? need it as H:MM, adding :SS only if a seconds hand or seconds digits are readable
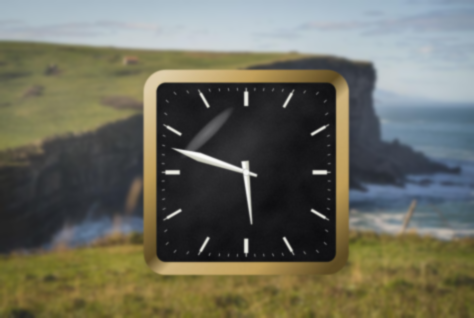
5:48
